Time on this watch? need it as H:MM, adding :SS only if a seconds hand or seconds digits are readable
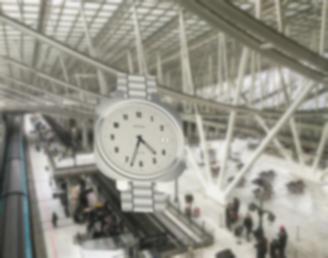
4:33
